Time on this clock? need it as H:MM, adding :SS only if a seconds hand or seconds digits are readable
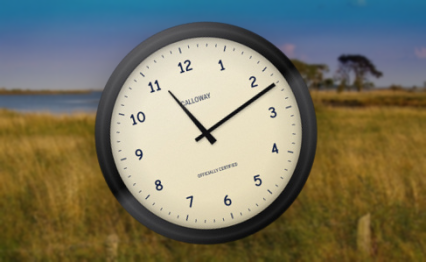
11:12
